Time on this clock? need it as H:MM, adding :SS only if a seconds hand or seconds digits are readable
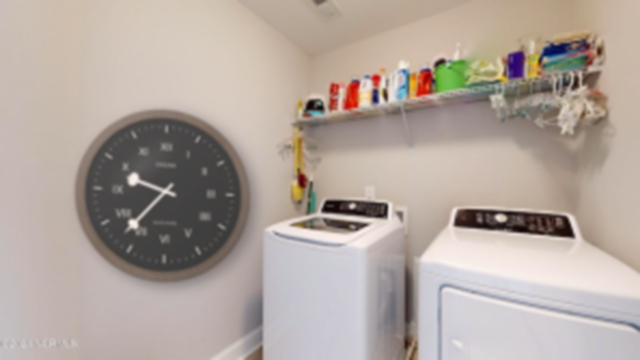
9:37
